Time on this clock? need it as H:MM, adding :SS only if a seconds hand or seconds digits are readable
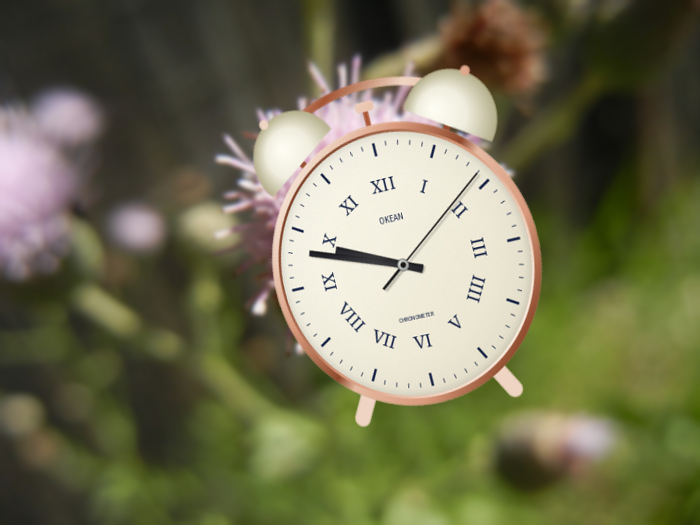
9:48:09
